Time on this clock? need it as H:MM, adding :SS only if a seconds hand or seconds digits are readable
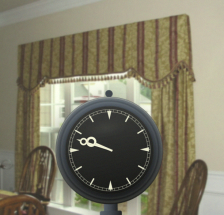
9:48
